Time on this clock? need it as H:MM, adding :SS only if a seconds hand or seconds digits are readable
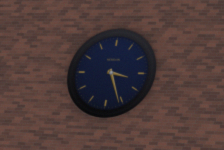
3:26
